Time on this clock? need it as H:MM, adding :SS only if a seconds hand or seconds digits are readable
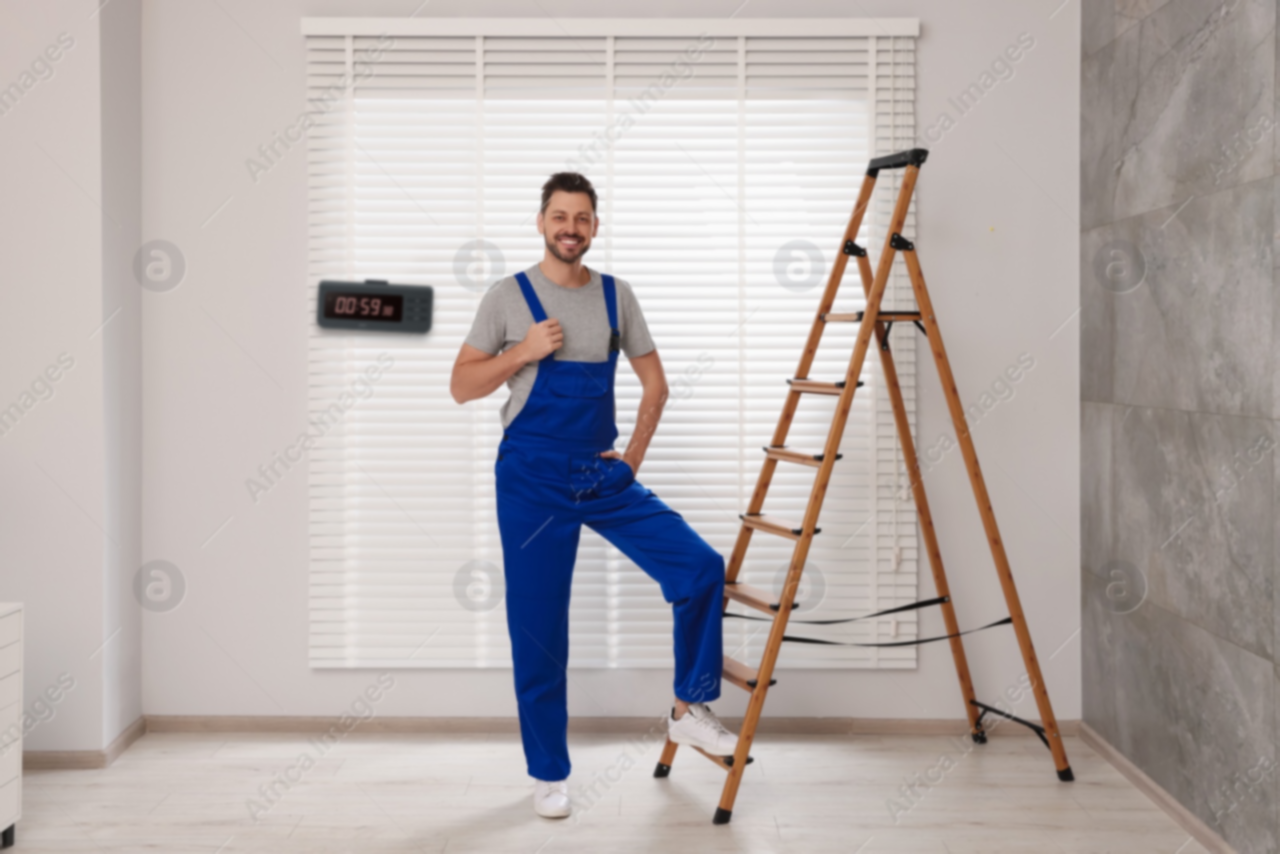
0:59
